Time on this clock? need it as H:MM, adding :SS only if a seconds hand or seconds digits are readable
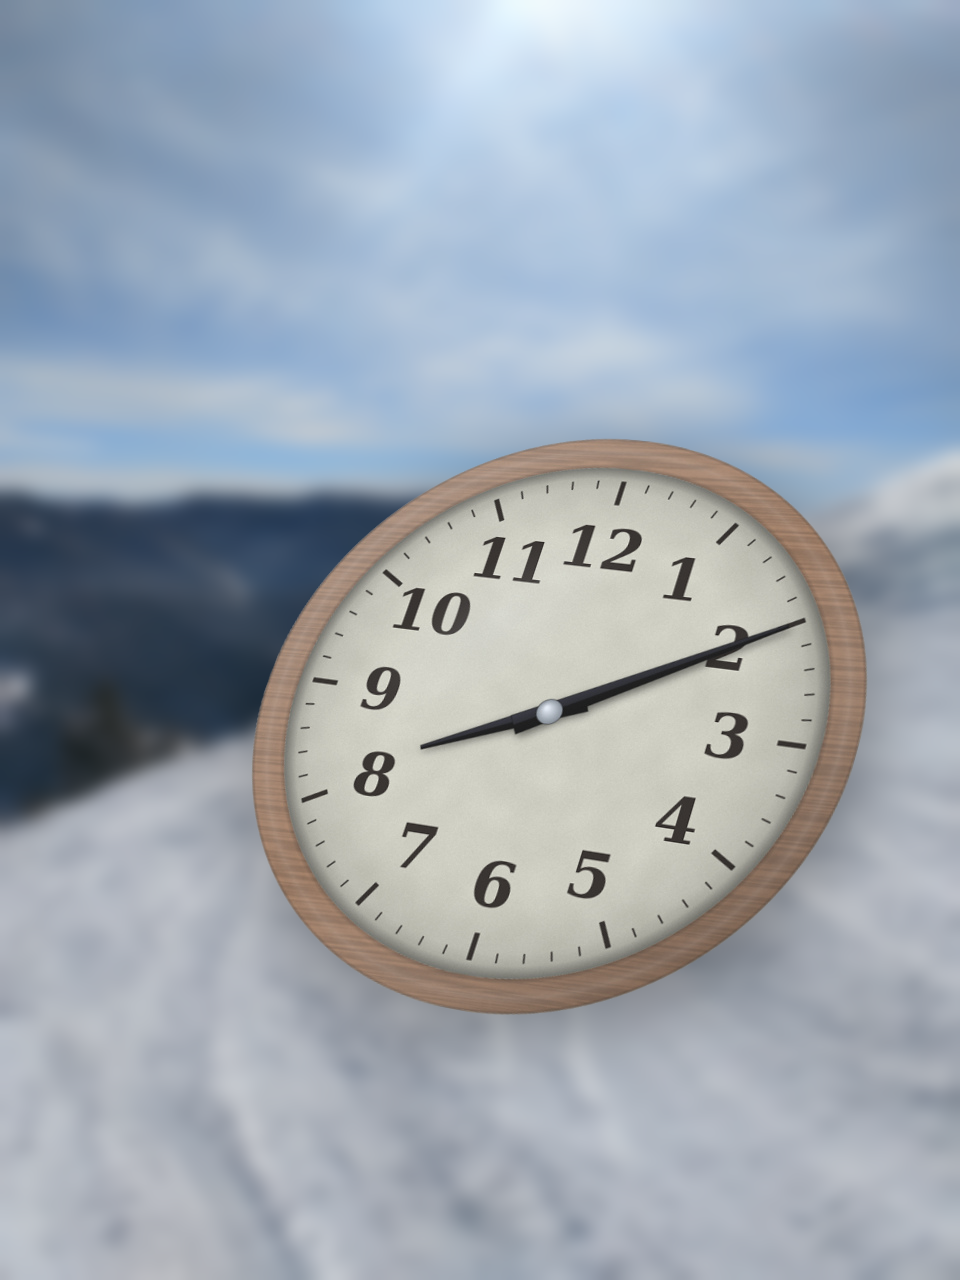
8:10
